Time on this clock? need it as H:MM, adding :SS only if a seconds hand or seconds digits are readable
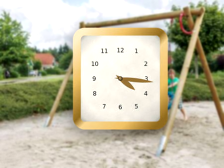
4:16
